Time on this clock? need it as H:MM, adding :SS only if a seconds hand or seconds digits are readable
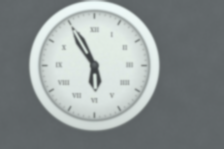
5:55
